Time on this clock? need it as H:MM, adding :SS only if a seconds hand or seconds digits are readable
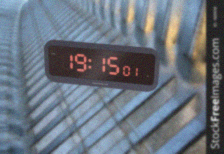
19:15:01
